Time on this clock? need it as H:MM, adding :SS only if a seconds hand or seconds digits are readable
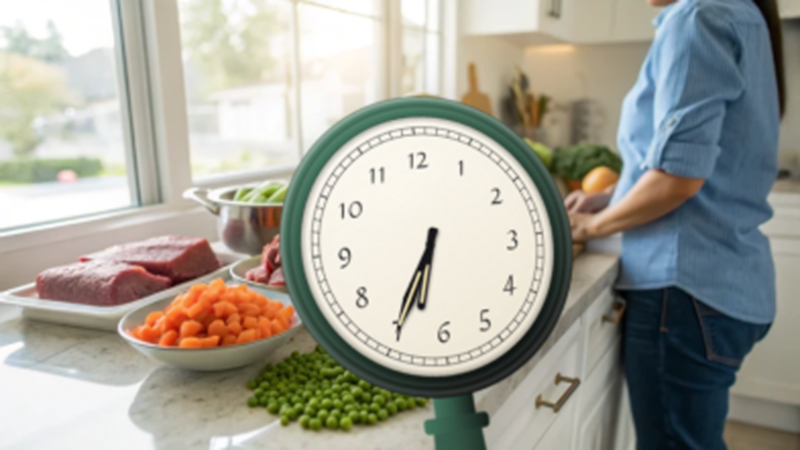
6:35
